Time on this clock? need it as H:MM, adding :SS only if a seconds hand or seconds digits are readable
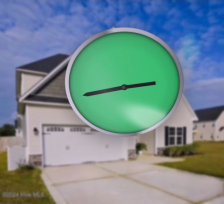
2:43
